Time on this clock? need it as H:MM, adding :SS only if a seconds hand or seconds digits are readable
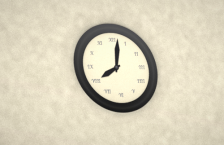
8:02
